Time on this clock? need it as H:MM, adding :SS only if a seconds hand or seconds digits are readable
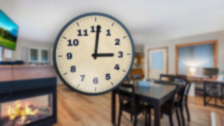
3:01
